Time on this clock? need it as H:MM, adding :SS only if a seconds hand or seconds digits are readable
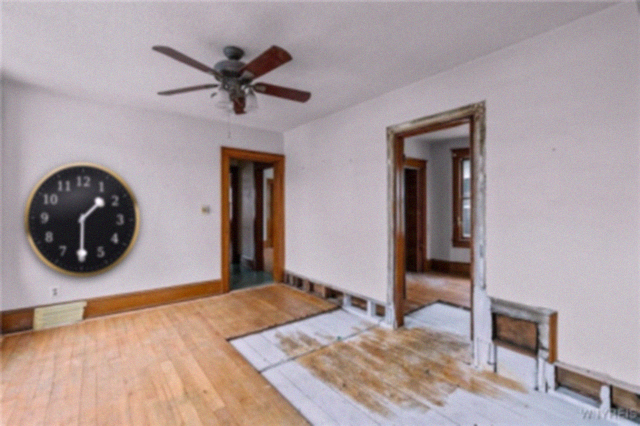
1:30
